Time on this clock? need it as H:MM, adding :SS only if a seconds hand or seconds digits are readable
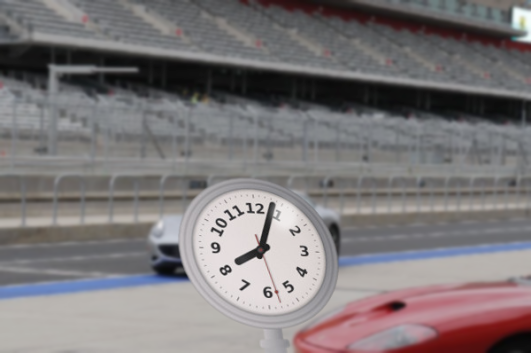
8:03:28
